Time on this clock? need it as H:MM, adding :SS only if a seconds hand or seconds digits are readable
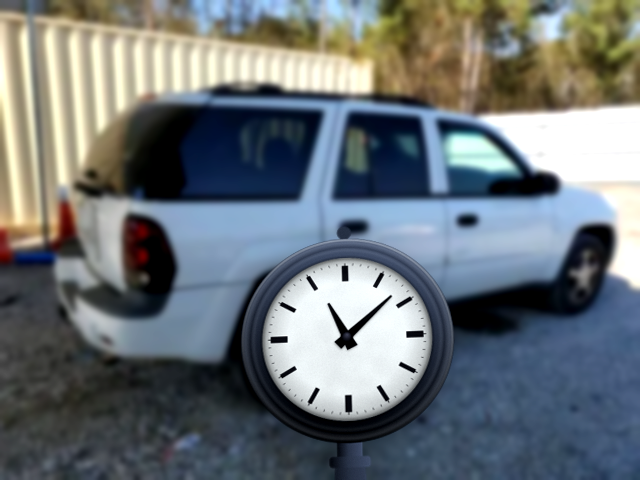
11:08
